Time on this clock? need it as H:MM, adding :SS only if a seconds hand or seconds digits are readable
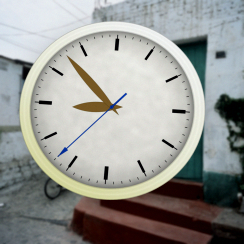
8:52:37
